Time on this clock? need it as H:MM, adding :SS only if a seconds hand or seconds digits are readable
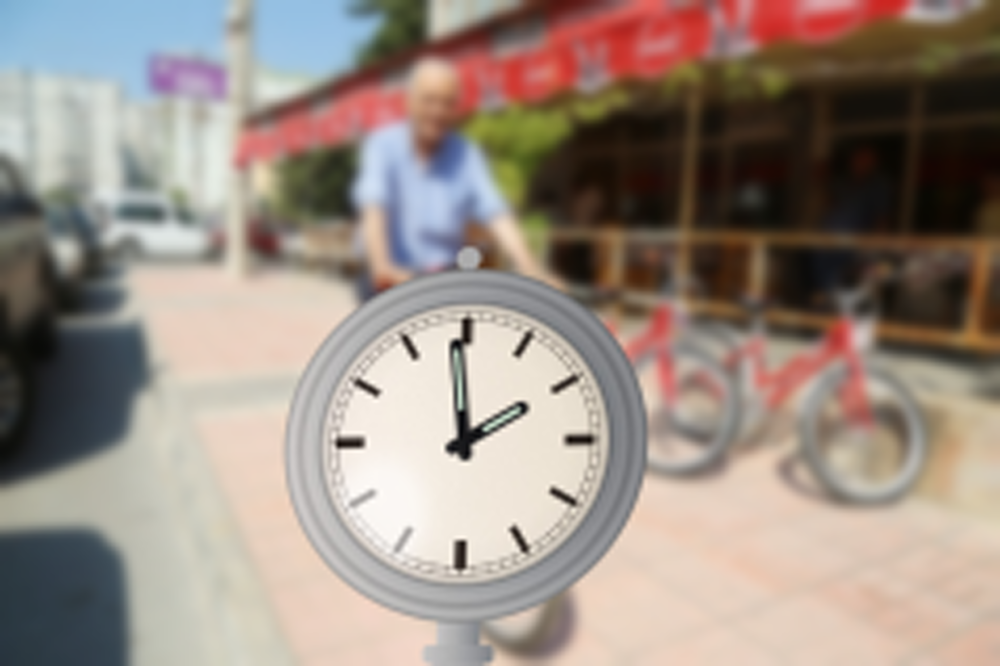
1:59
